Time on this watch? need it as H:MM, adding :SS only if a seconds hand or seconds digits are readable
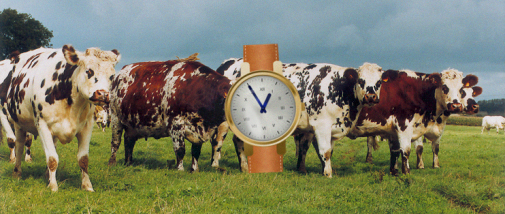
12:55
